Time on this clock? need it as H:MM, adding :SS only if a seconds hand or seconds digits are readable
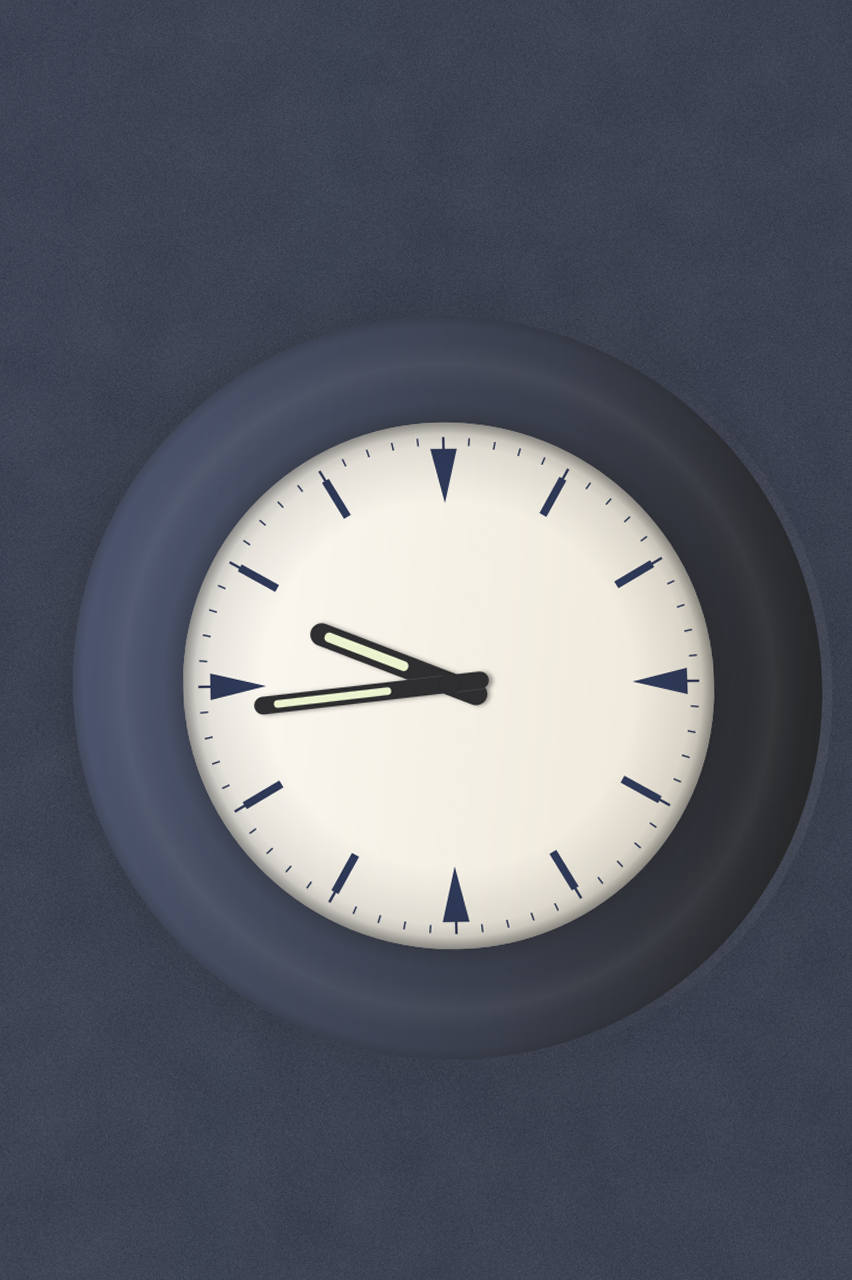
9:44
